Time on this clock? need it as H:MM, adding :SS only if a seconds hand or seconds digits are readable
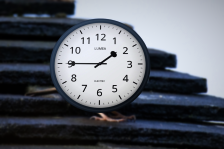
1:45
